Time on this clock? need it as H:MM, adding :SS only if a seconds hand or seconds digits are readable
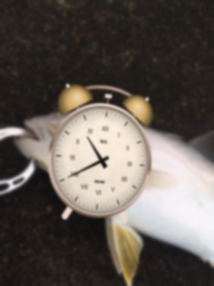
10:40
